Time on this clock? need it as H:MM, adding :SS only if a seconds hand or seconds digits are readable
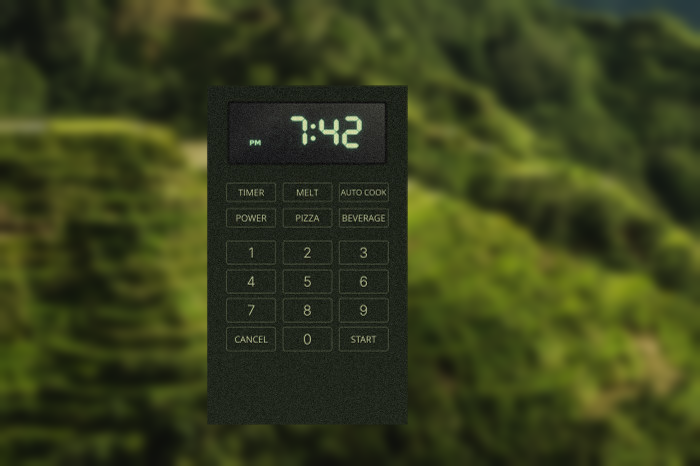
7:42
